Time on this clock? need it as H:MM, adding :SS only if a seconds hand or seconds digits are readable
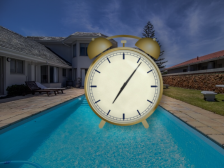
7:06
